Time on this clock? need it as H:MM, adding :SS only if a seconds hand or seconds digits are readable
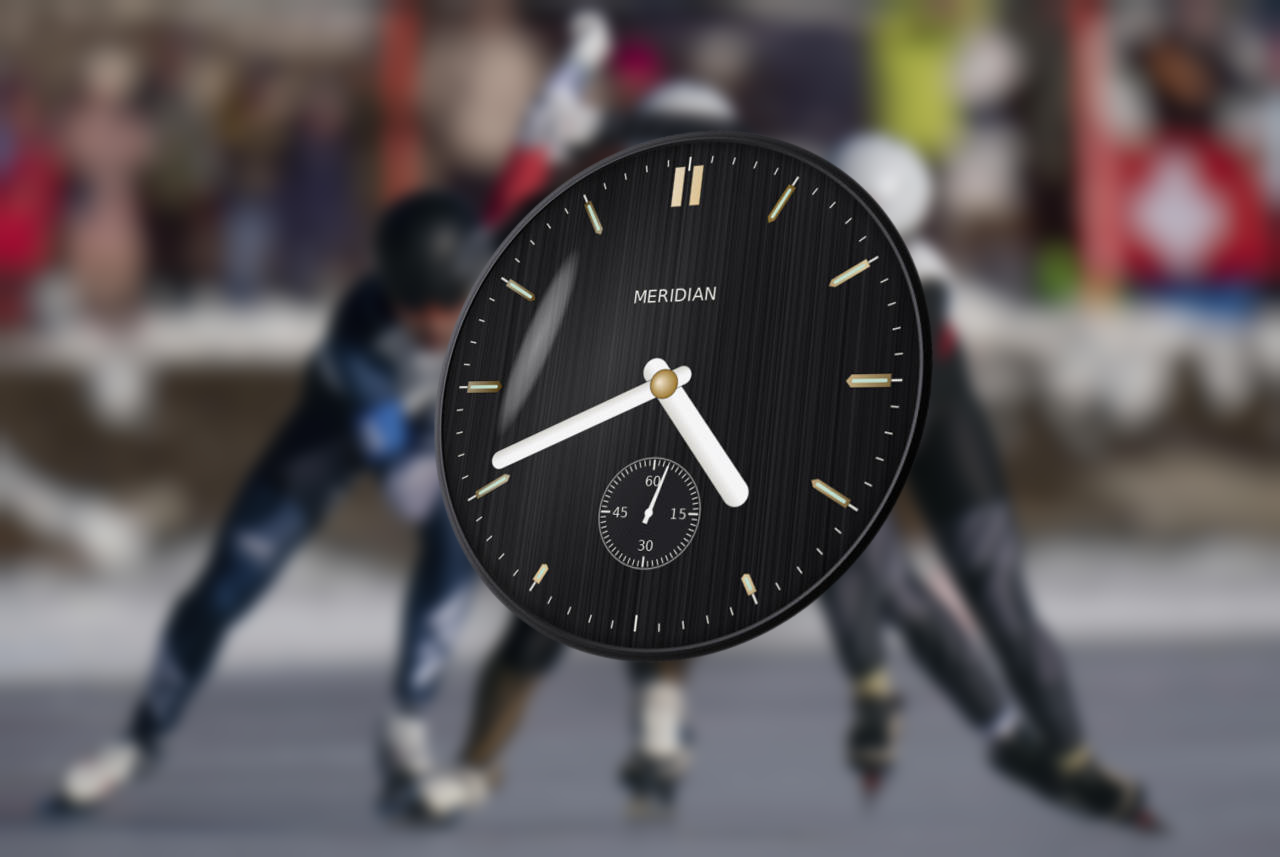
4:41:03
